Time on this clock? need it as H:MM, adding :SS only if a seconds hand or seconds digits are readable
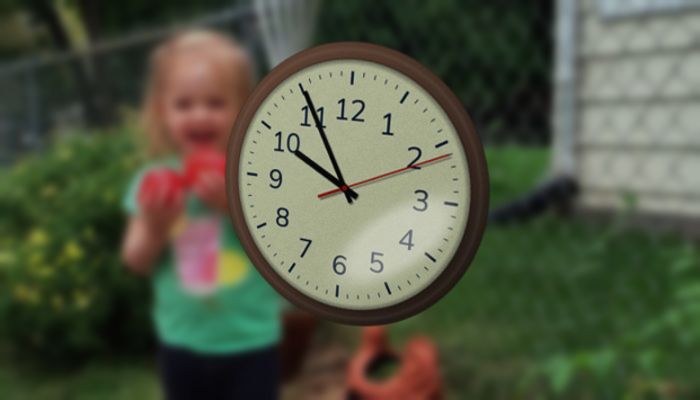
9:55:11
